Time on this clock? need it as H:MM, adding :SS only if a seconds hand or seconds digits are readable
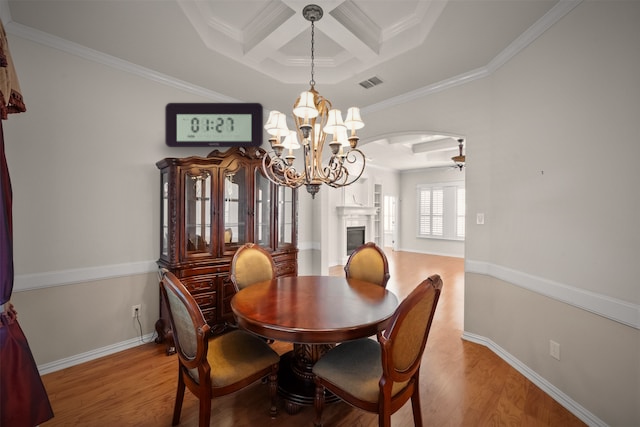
1:27
